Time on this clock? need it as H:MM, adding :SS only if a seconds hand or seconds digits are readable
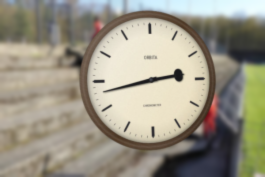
2:43
